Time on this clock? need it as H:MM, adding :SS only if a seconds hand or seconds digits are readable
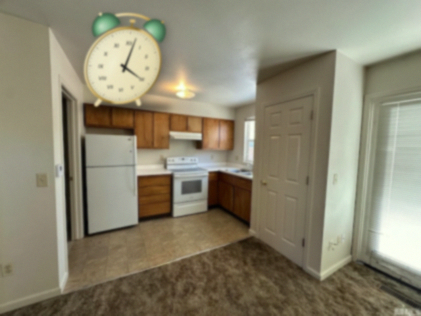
4:02
